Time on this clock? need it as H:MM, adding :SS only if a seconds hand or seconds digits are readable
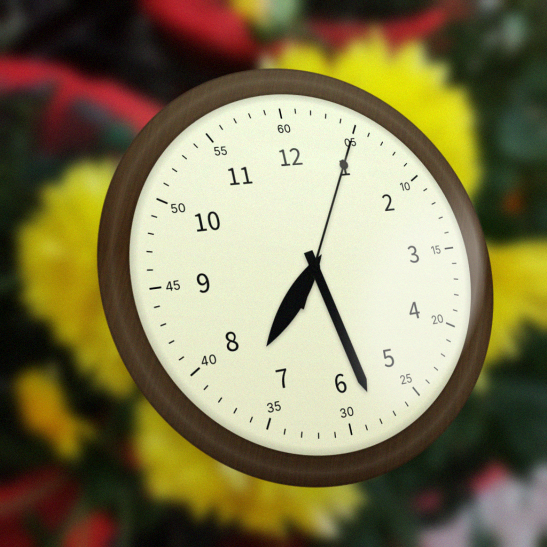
7:28:05
